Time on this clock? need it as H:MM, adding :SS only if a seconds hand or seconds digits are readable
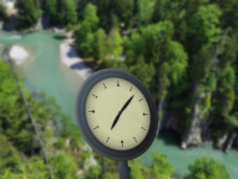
7:07
